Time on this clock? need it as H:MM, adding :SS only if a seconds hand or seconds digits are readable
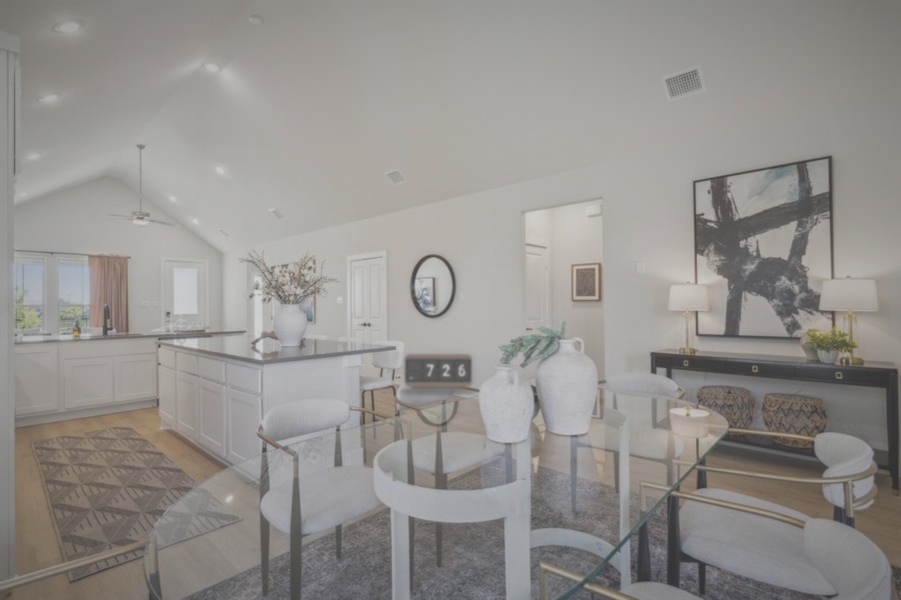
7:26
